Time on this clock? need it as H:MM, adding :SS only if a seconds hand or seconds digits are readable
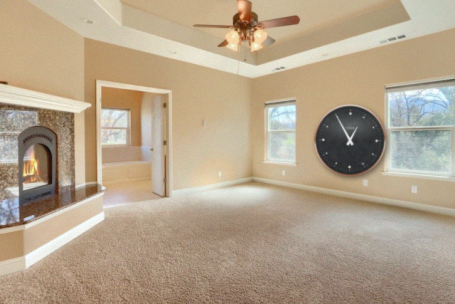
12:55
